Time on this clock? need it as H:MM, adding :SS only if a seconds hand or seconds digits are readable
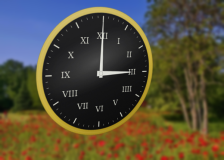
3:00
